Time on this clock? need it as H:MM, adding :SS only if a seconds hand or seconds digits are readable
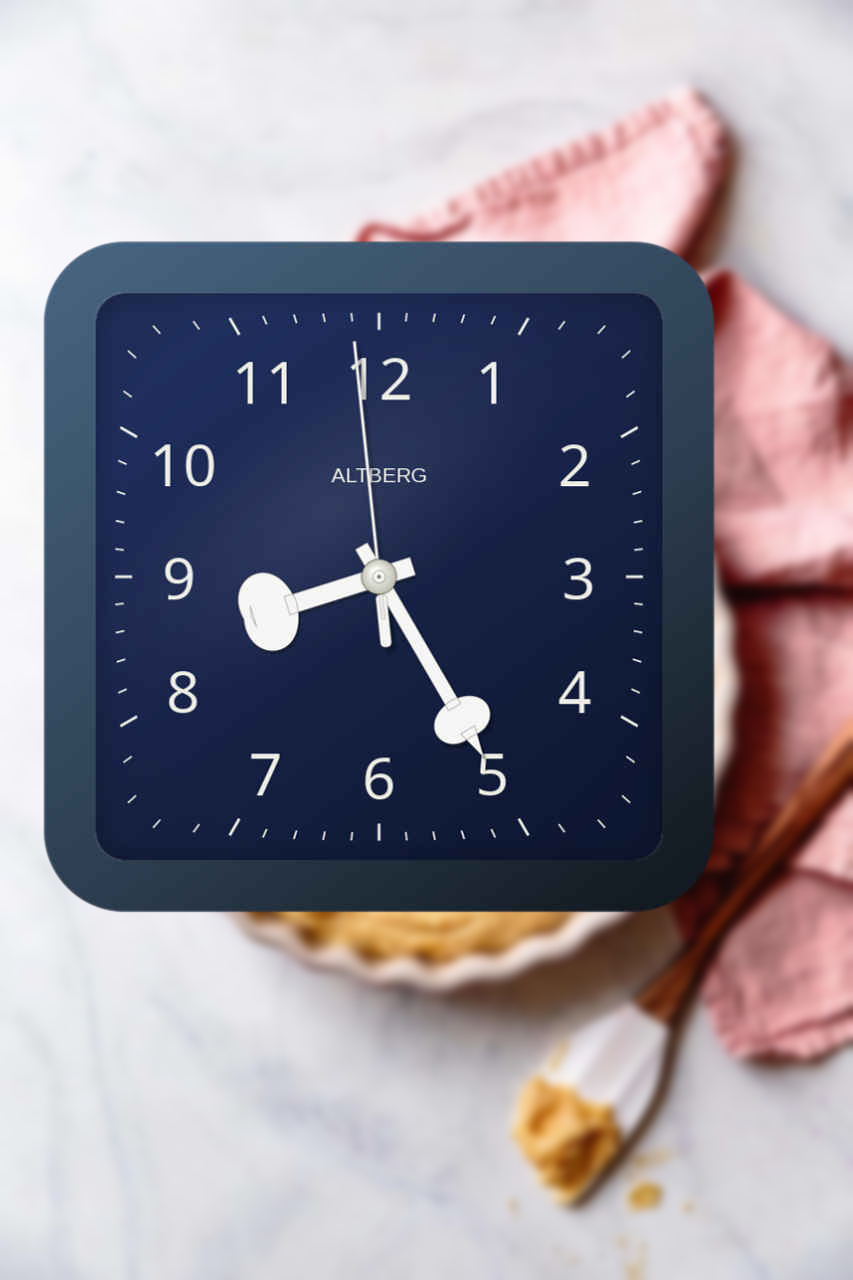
8:24:59
